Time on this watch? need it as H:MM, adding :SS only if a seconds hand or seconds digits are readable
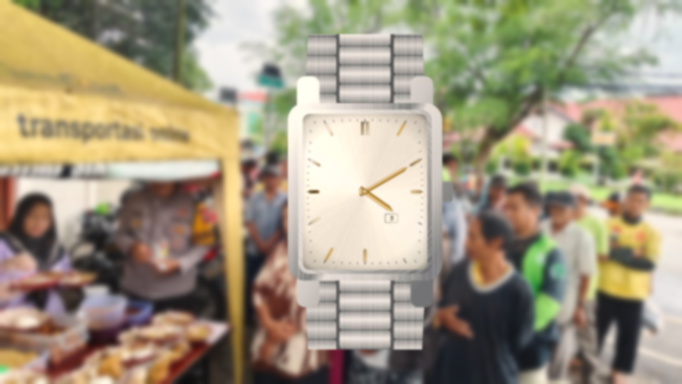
4:10
